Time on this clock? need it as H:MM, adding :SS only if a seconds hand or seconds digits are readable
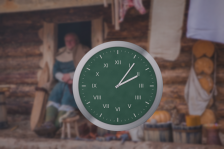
2:06
